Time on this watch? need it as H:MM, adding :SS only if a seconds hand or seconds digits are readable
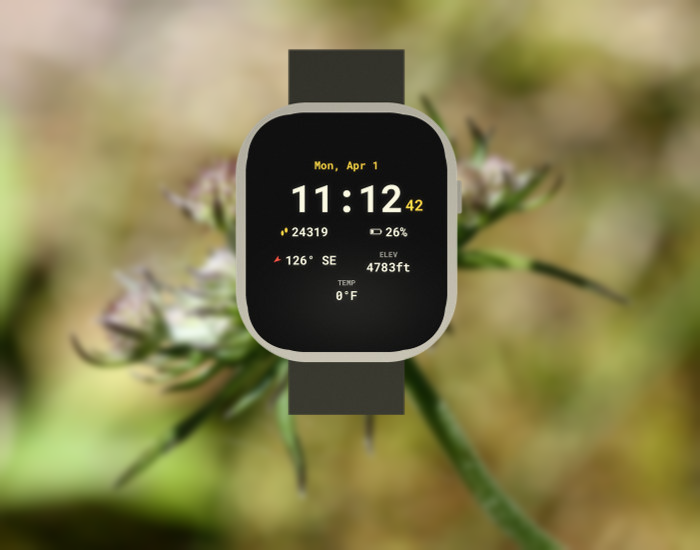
11:12:42
